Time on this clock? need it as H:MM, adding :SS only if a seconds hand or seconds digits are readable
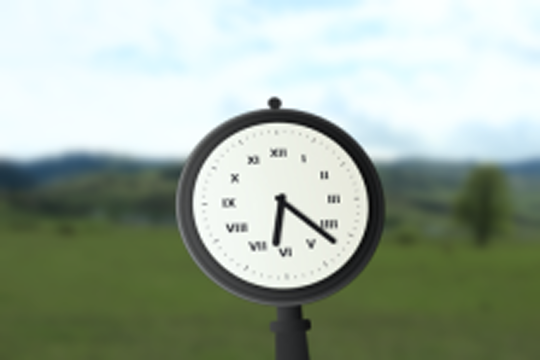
6:22
